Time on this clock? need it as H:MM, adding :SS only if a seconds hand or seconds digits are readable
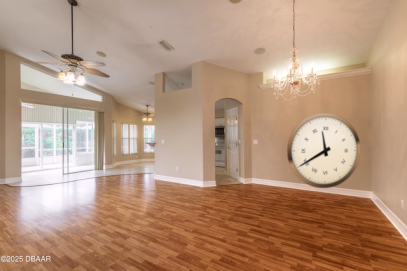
11:40
